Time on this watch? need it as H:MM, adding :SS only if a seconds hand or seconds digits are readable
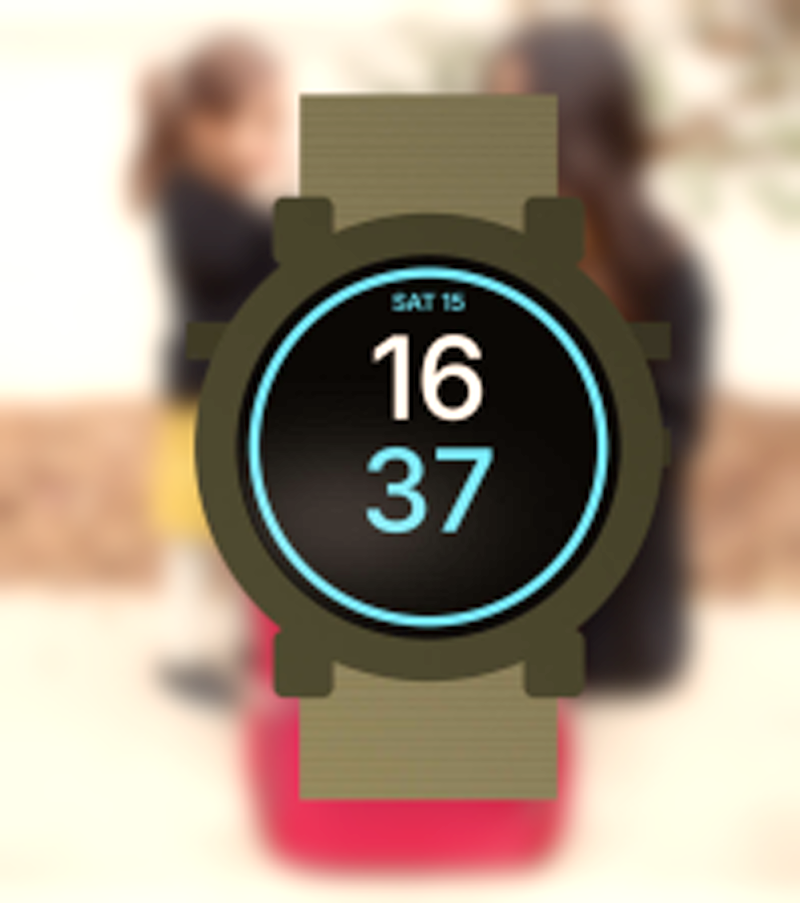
16:37
